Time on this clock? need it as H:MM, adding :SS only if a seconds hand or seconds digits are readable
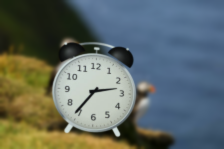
2:36
